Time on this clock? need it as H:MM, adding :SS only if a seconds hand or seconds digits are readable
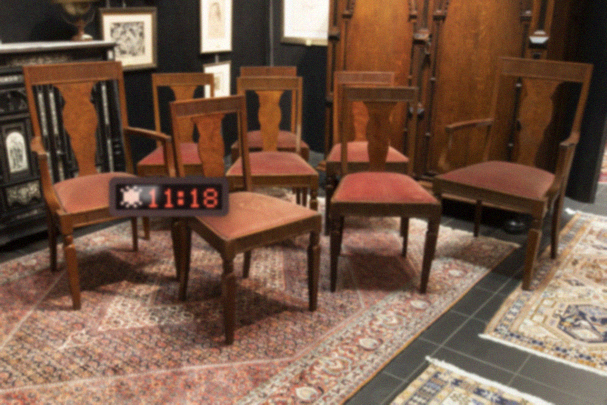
11:18
